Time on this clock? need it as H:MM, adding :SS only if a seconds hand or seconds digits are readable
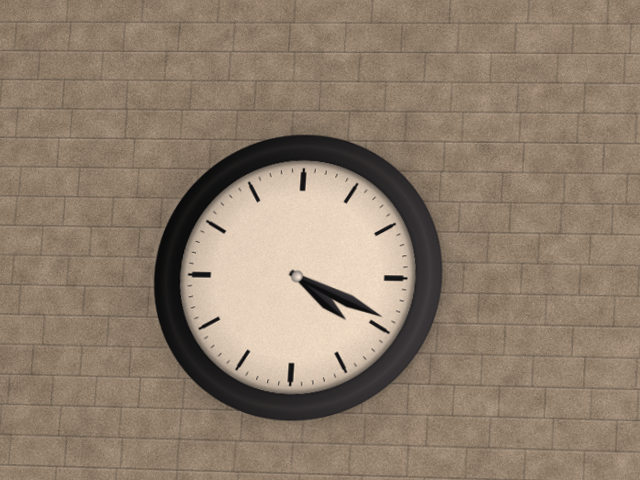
4:19
